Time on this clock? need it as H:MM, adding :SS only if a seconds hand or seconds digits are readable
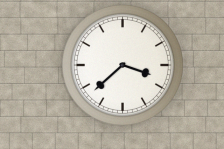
3:38
